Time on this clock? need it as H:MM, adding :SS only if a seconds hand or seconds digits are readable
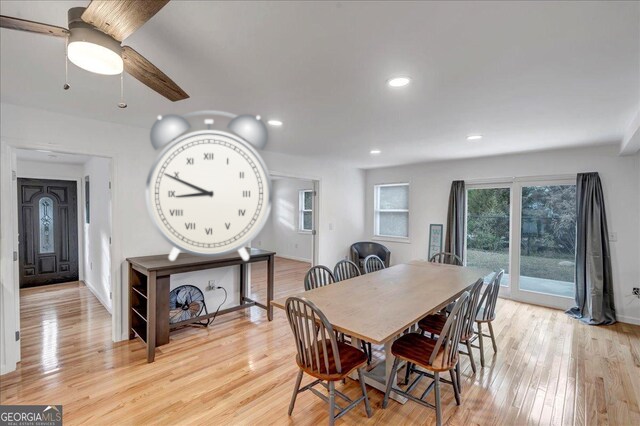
8:49
